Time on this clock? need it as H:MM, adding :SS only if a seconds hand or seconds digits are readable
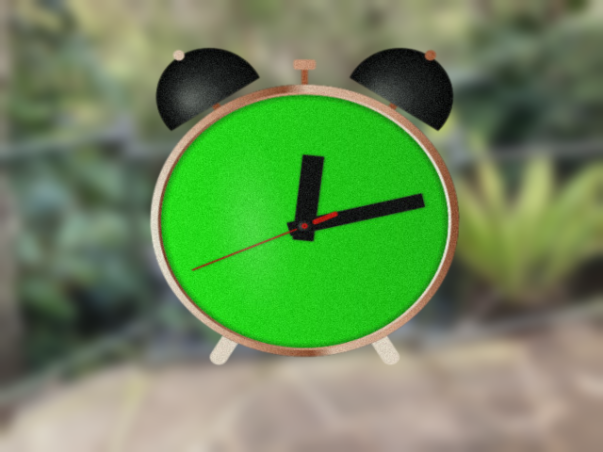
12:12:41
